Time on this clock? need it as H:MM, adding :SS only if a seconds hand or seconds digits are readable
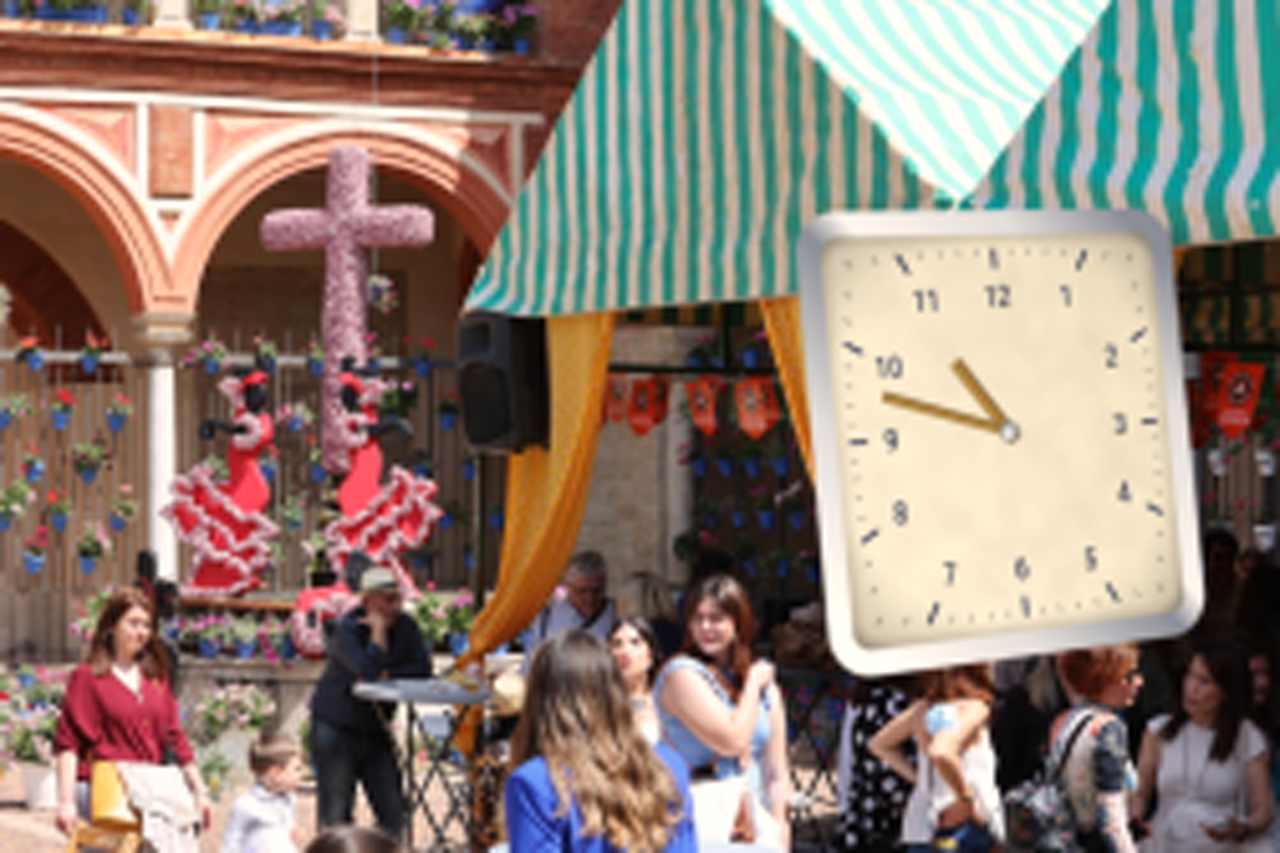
10:48
